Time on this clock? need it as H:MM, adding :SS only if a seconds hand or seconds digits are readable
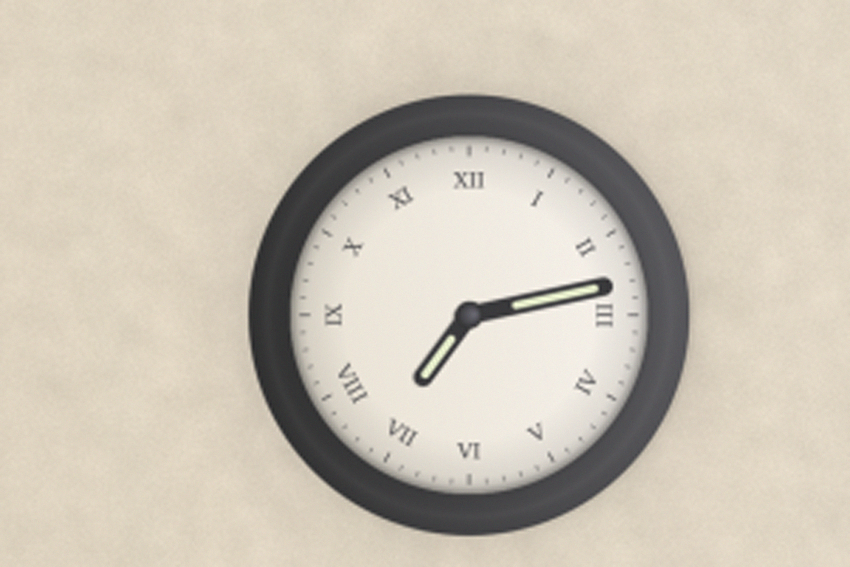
7:13
